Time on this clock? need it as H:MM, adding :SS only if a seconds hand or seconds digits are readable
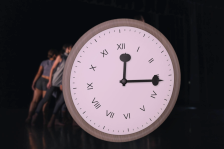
12:16
